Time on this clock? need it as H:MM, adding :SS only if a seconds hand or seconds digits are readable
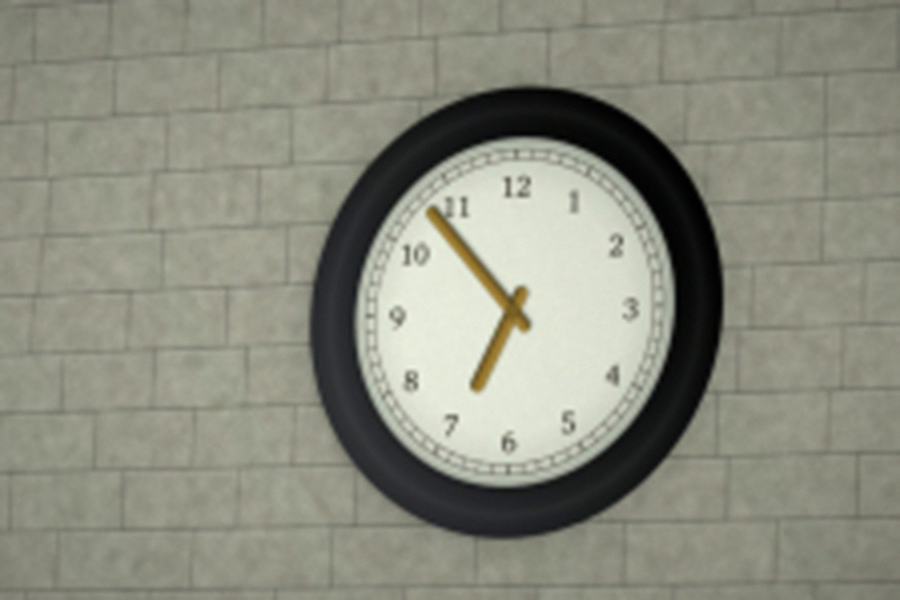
6:53
